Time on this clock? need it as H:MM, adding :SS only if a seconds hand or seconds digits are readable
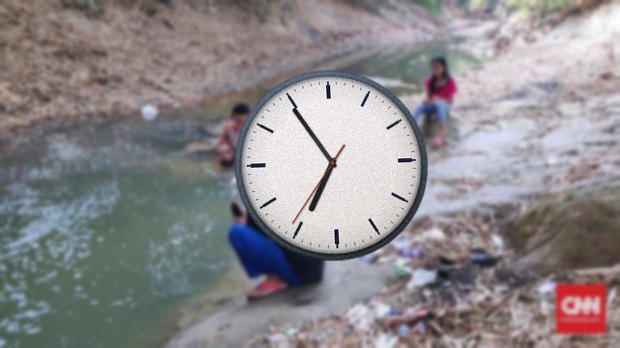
6:54:36
